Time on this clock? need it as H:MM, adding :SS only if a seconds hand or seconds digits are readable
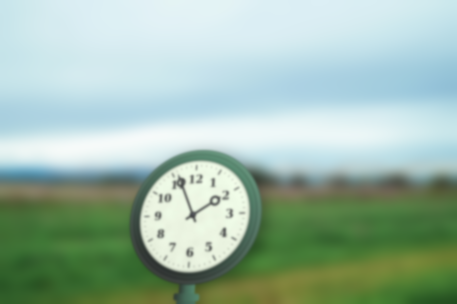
1:56
